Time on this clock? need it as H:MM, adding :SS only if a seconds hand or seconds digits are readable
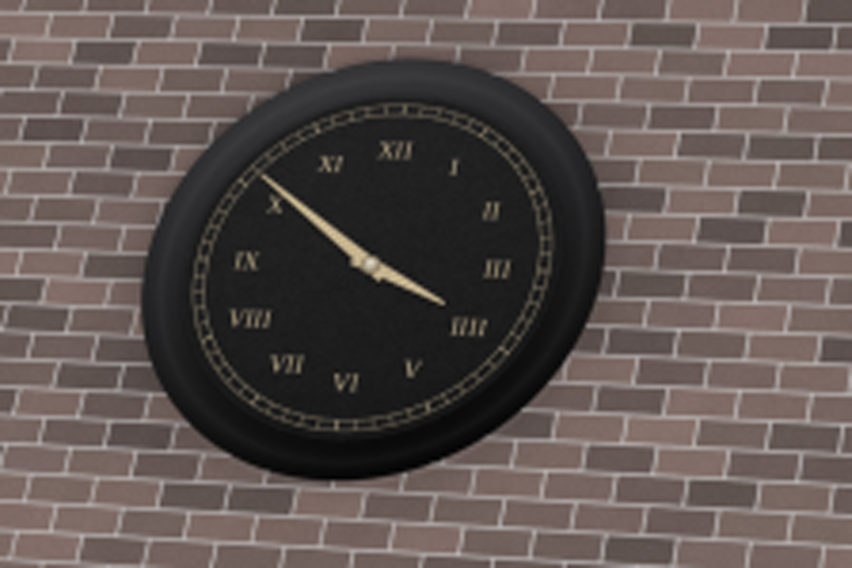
3:51
